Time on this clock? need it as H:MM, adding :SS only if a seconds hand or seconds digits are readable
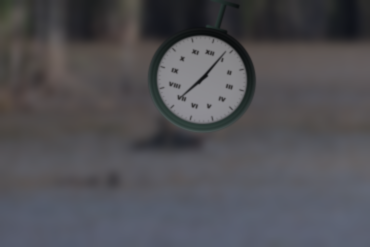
7:04
